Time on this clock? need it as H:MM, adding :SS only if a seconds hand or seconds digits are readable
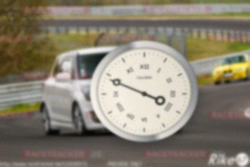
3:49
